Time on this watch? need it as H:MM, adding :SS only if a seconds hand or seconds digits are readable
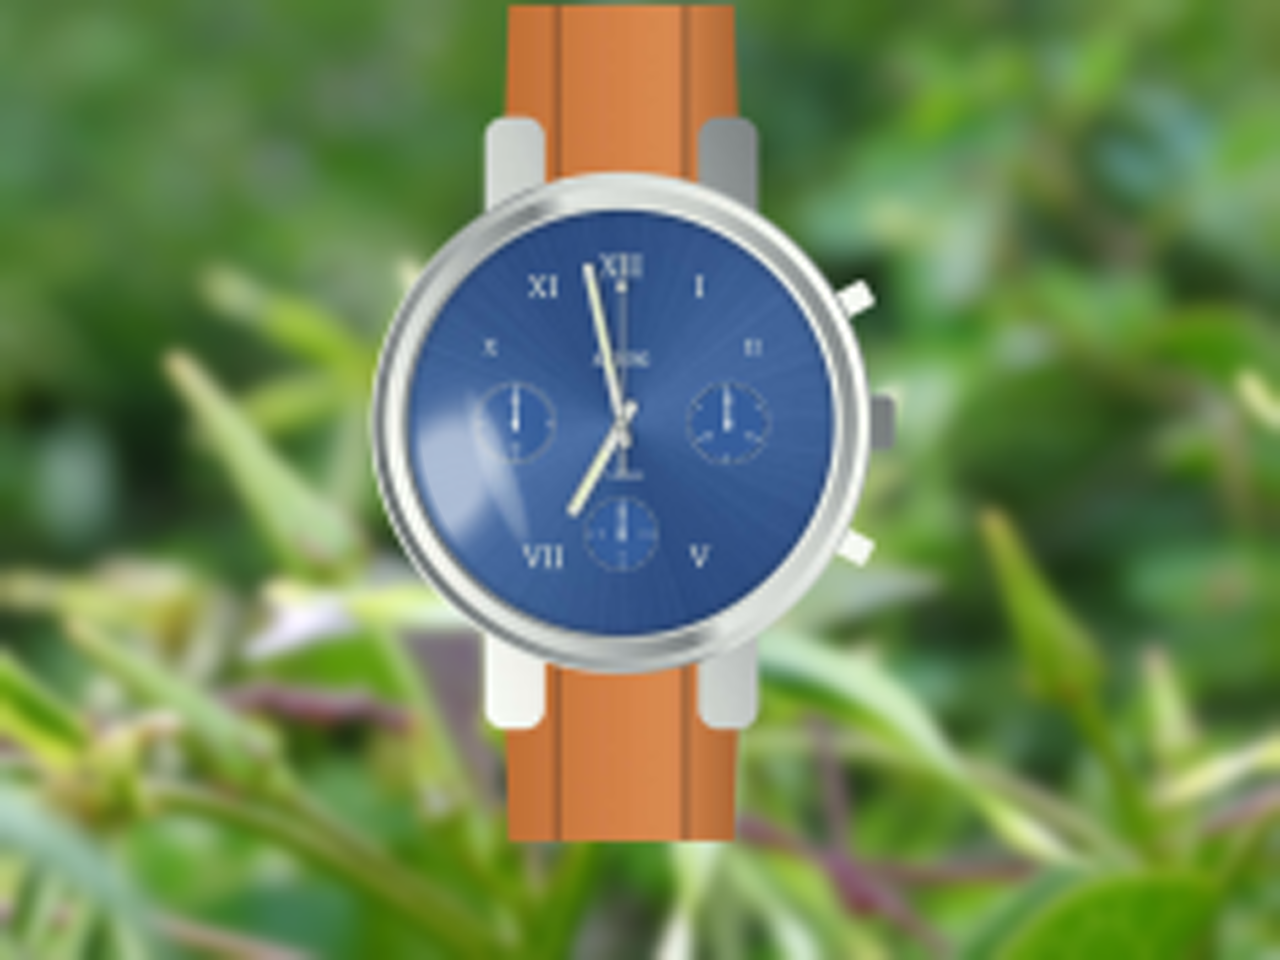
6:58
